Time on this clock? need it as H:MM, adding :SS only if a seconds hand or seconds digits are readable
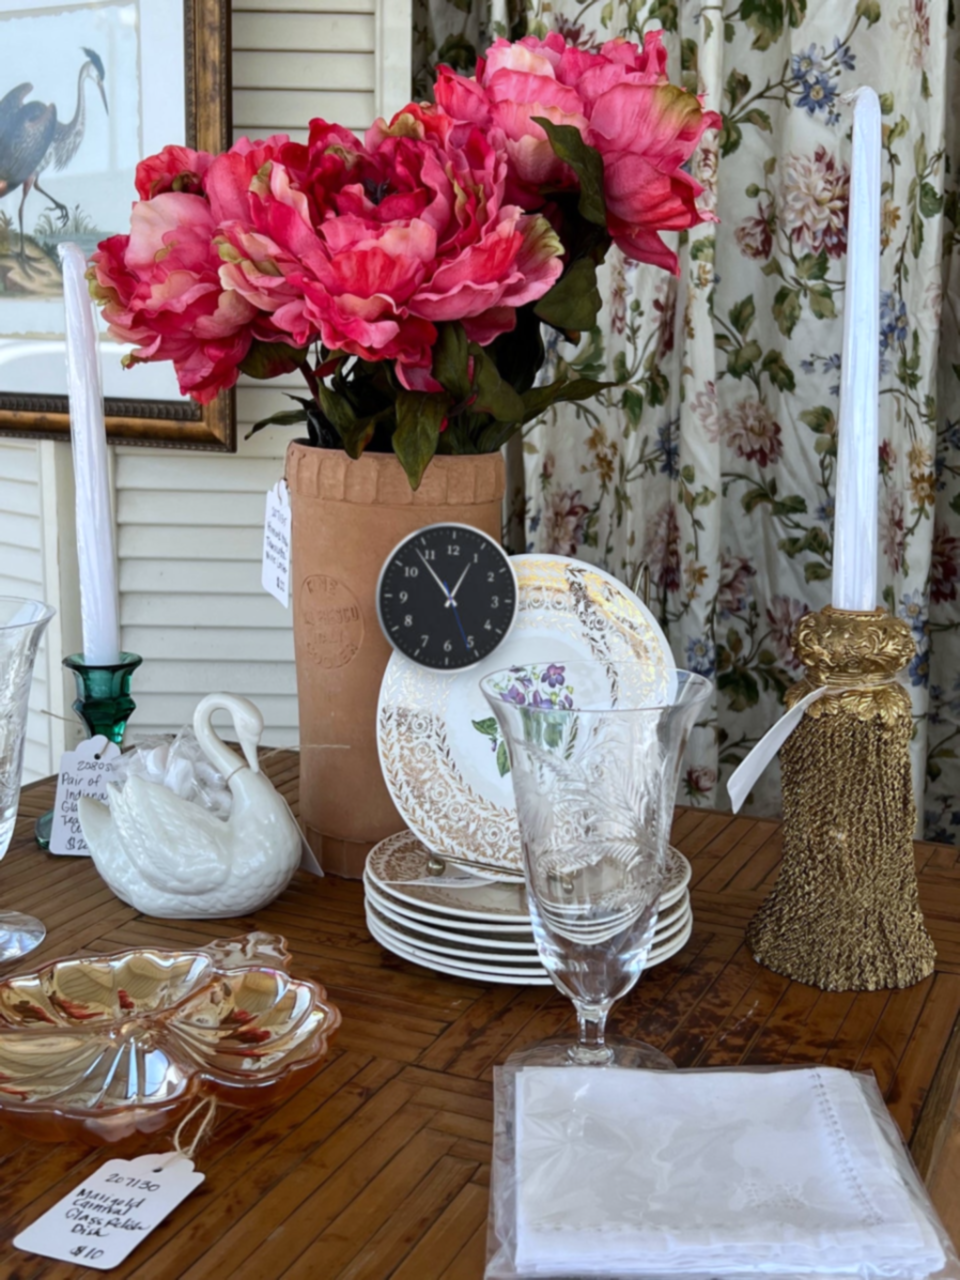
12:53:26
